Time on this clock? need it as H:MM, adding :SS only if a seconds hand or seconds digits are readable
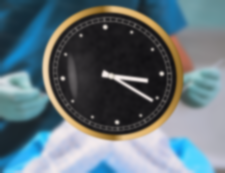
3:21
